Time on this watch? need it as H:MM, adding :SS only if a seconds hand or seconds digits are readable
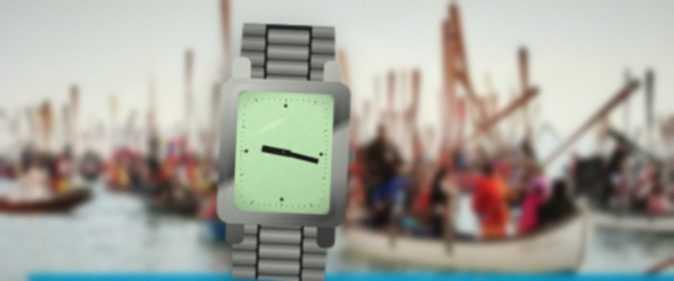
9:17
